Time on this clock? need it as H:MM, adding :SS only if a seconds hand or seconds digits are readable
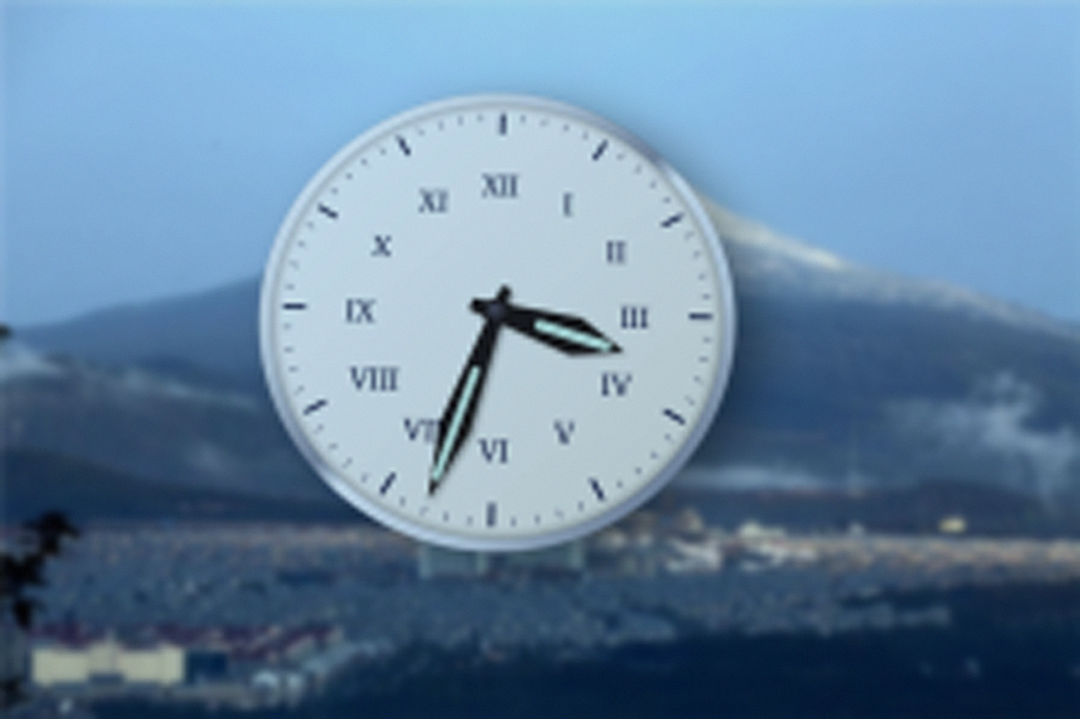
3:33
